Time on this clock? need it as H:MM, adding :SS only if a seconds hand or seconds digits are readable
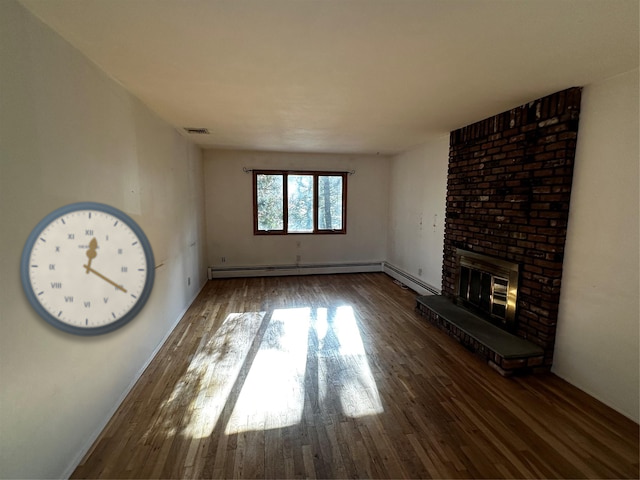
12:20
